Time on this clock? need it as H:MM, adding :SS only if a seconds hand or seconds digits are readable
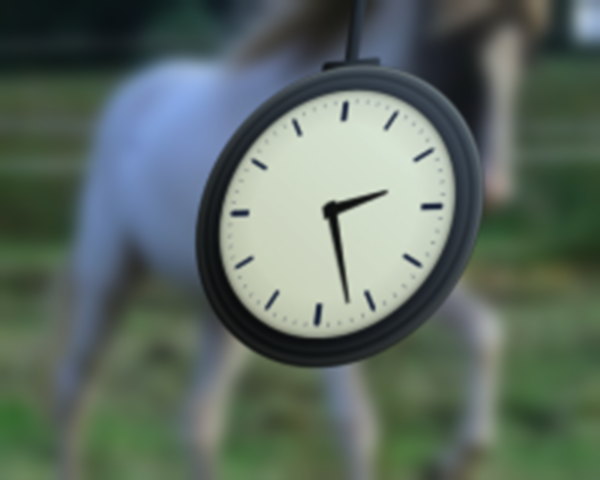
2:27
